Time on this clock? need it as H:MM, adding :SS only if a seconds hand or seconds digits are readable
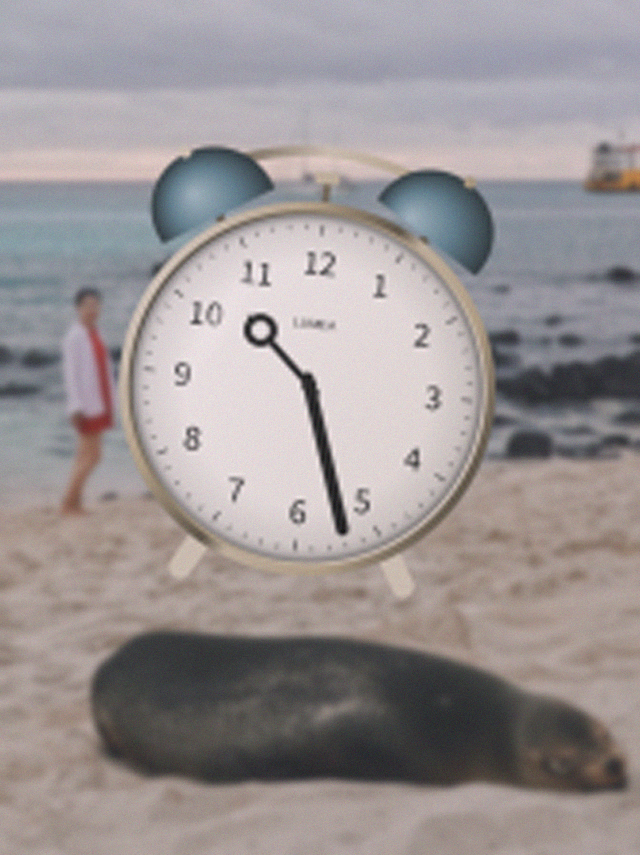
10:27
